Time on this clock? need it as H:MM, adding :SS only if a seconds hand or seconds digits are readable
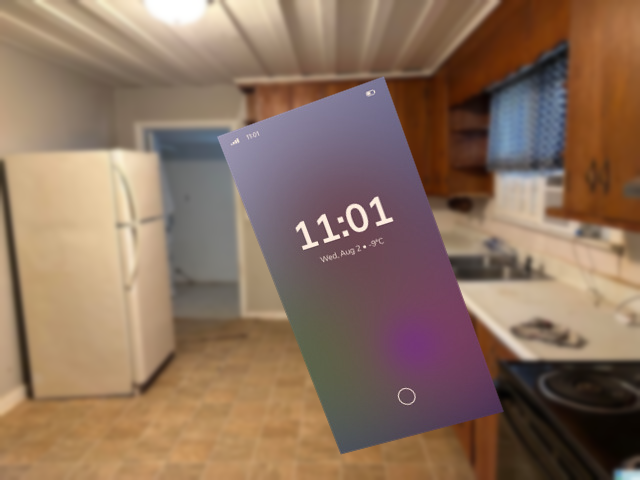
11:01
